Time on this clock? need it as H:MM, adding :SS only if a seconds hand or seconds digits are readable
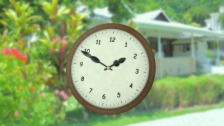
1:49
